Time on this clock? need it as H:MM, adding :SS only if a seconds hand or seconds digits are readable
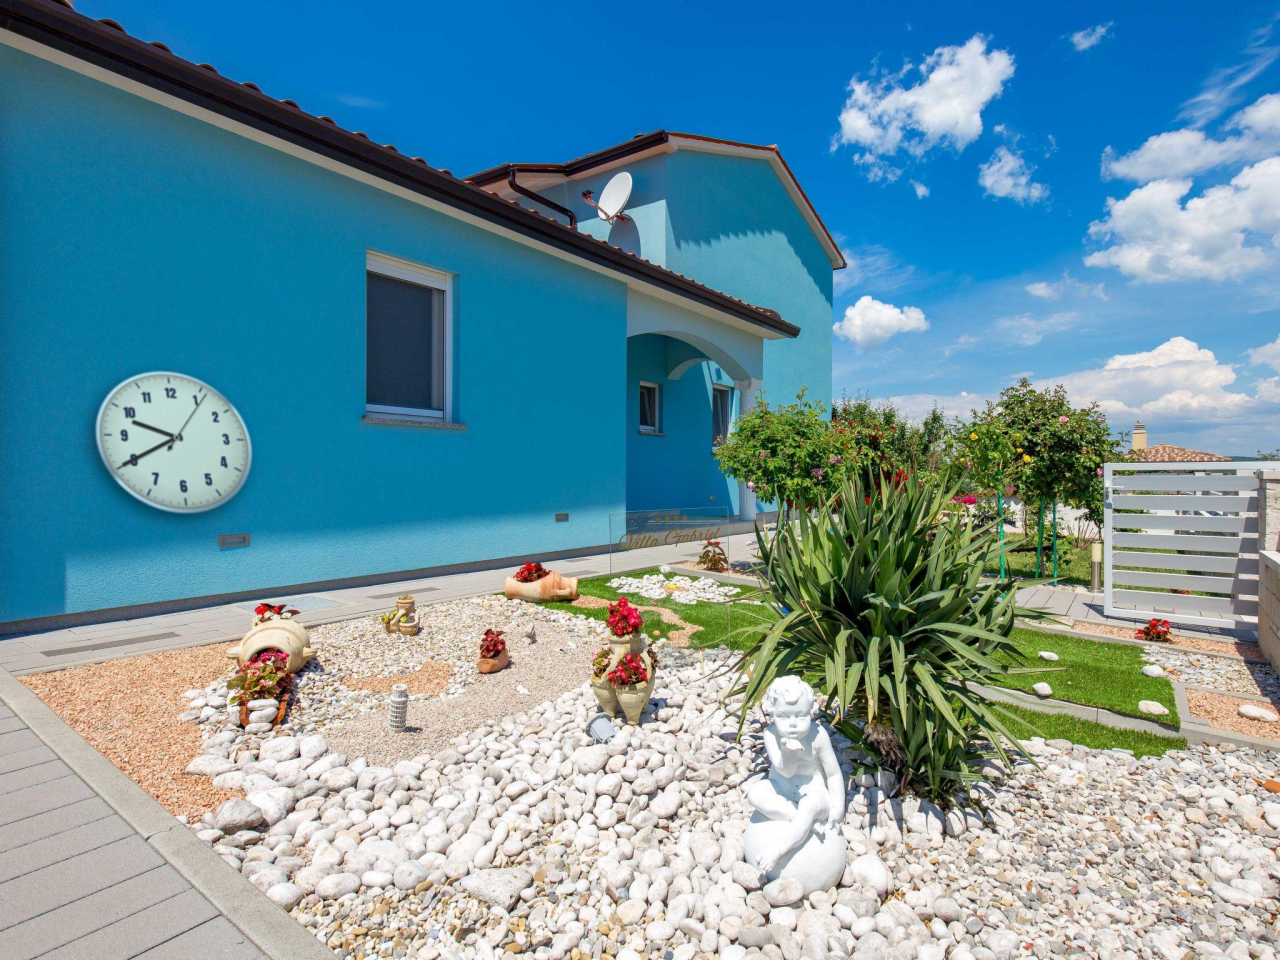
9:40:06
